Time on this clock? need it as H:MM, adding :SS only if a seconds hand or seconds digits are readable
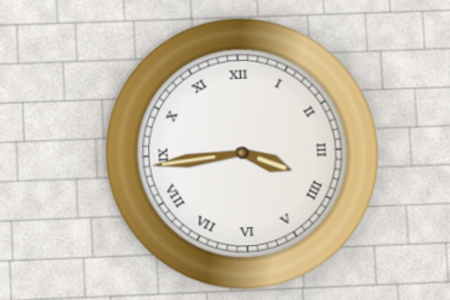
3:44
